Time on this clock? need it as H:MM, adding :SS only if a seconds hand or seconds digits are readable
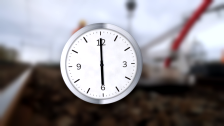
6:00
